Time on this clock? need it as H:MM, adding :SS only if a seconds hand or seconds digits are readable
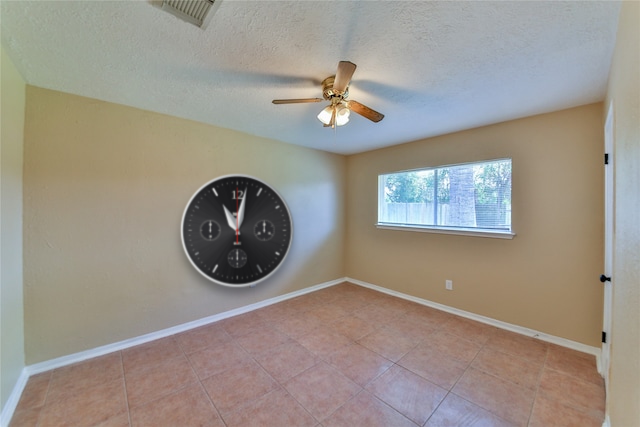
11:02
